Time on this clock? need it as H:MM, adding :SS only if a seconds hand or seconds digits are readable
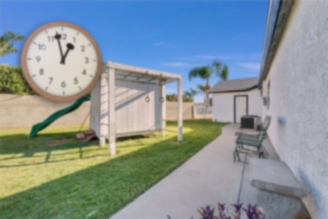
12:58
